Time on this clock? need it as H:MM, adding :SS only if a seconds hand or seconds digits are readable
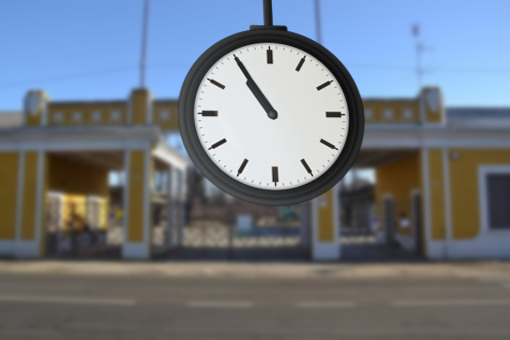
10:55
